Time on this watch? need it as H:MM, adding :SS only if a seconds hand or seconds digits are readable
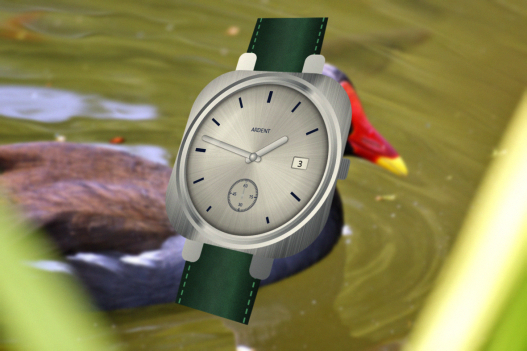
1:47
